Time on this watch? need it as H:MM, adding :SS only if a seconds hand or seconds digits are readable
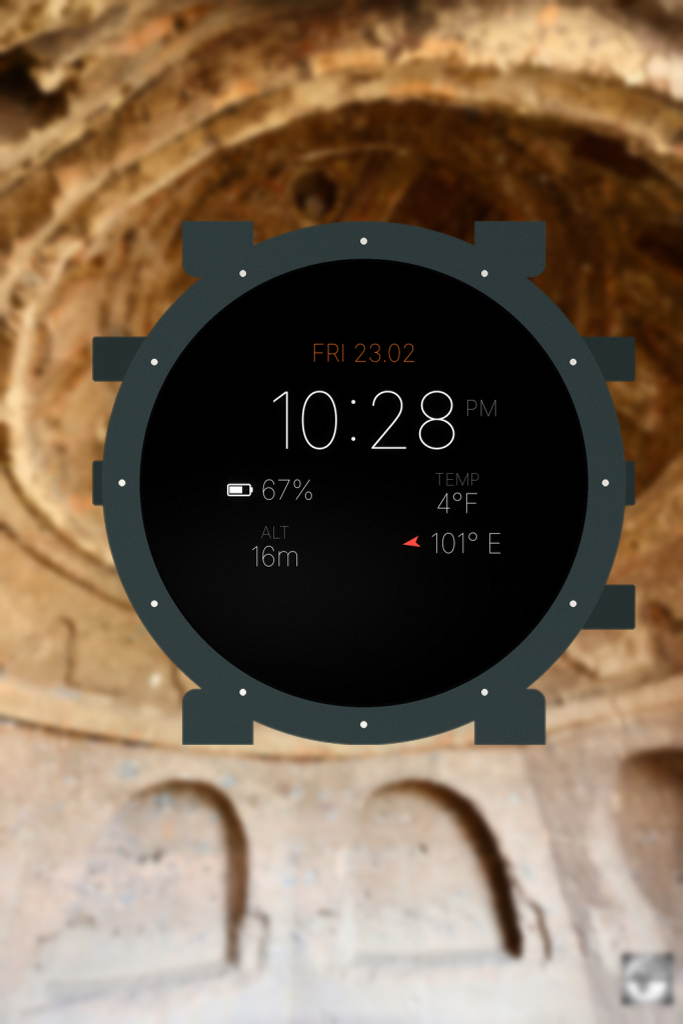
10:28
